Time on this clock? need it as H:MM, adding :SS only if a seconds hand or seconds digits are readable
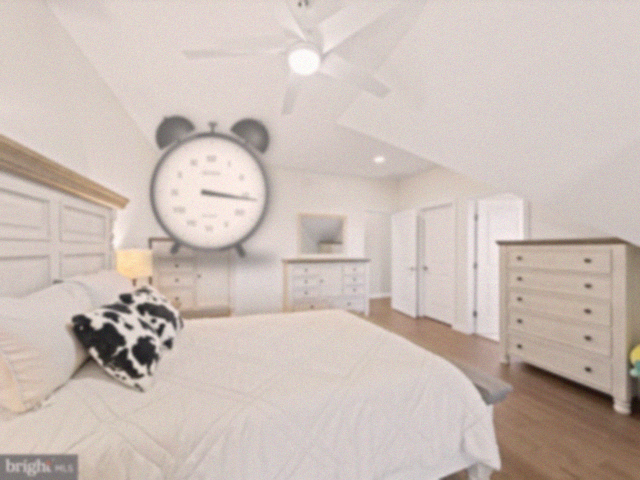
3:16
